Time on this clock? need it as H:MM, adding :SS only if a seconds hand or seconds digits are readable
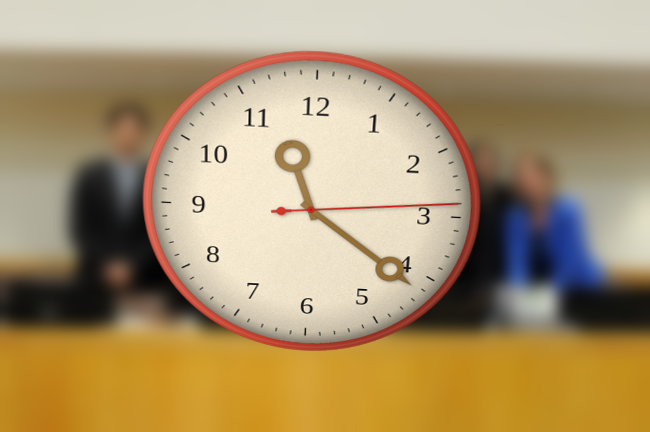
11:21:14
